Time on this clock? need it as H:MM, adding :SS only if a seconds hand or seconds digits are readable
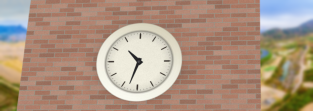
10:33
